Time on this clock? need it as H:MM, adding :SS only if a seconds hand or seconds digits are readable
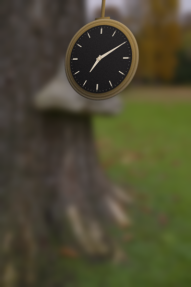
7:10
